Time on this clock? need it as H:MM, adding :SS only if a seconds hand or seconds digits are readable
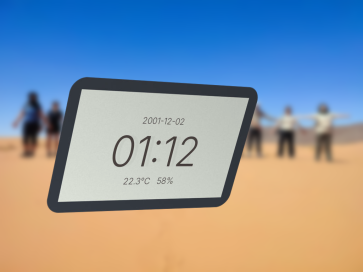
1:12
